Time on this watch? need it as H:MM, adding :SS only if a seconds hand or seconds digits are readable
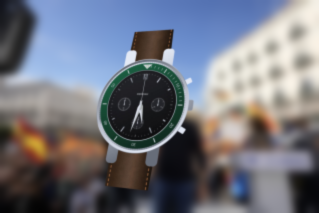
5:32
